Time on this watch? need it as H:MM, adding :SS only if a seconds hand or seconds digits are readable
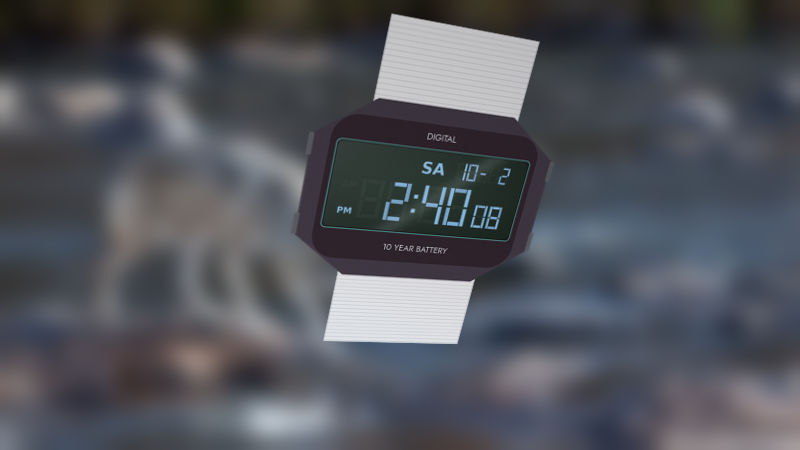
2:40:08
